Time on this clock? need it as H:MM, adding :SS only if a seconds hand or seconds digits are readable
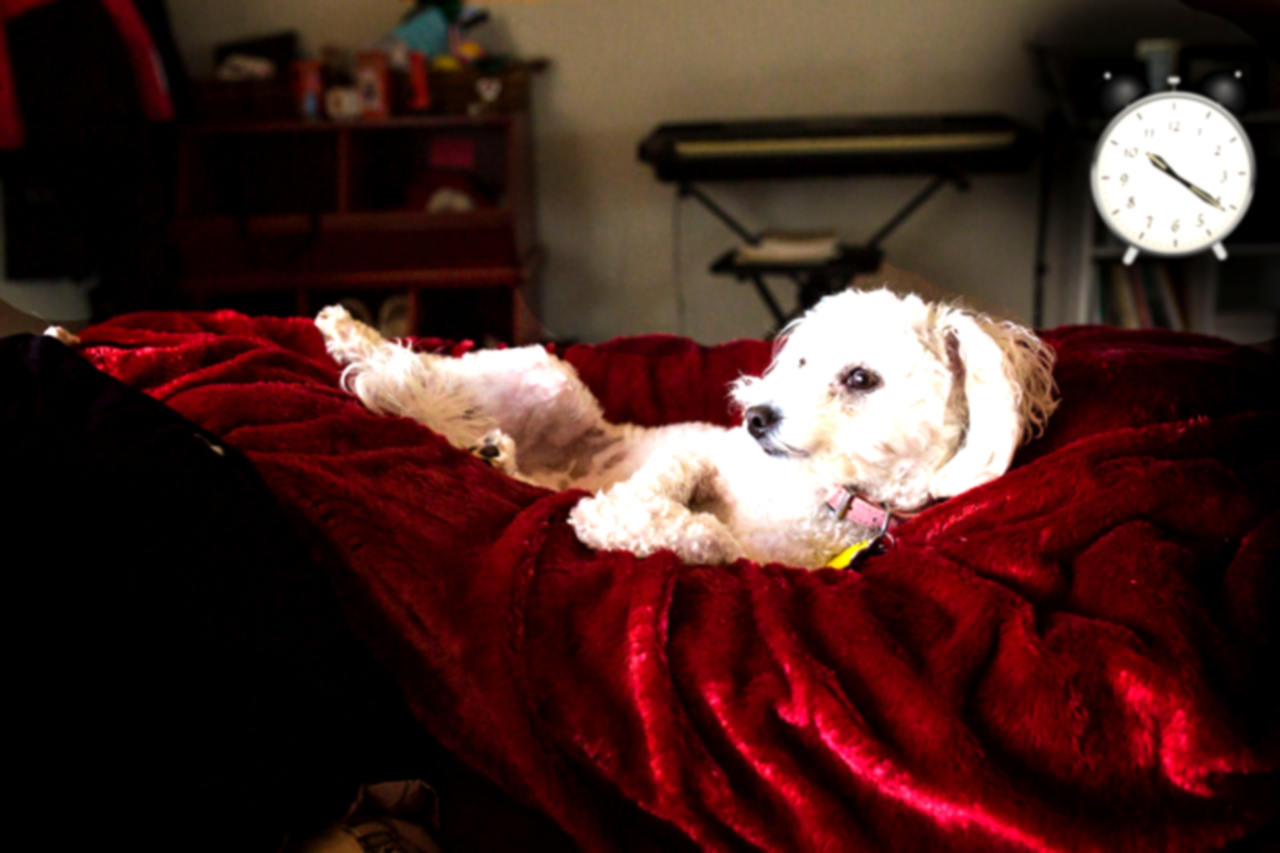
10:21
